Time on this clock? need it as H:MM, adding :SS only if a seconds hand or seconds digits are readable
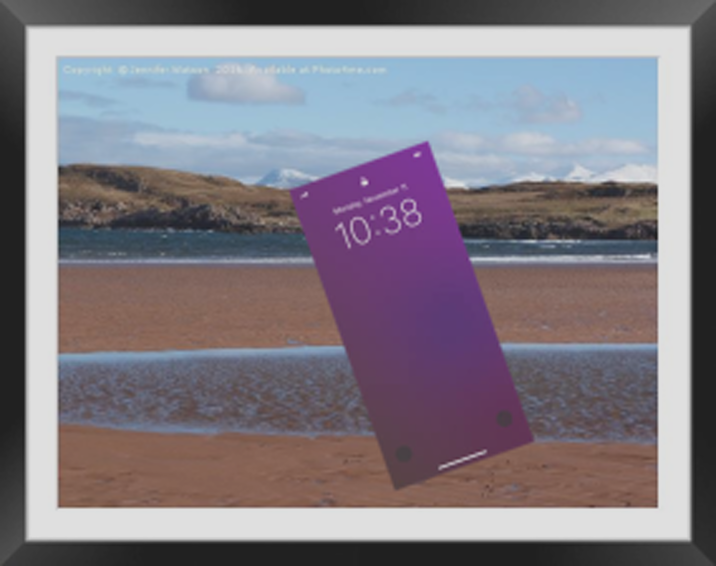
10:38
